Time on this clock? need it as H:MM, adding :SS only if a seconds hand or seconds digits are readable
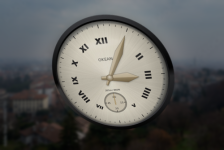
3:05
